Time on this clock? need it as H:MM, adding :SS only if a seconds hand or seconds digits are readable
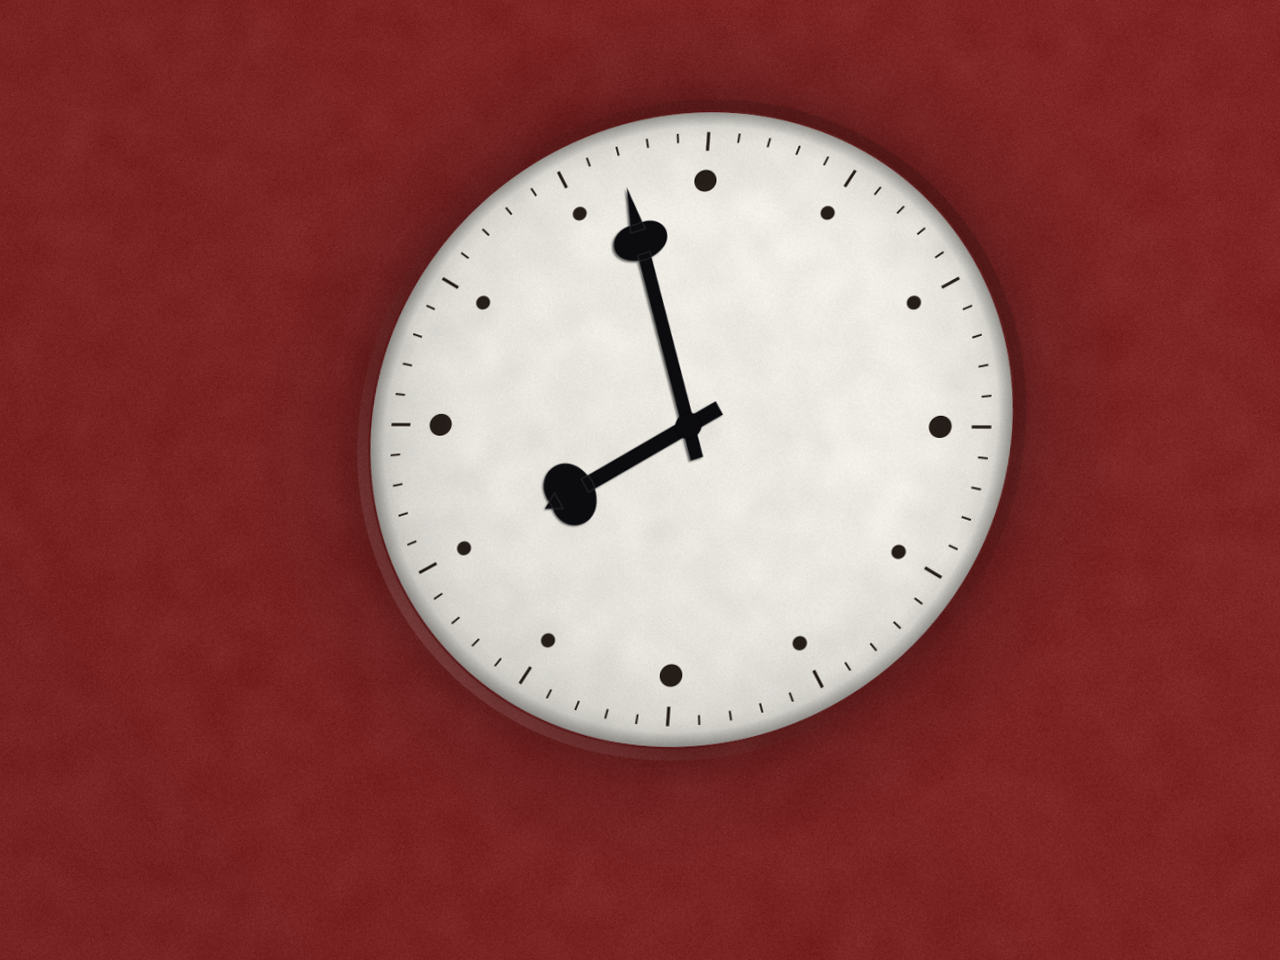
7:57
